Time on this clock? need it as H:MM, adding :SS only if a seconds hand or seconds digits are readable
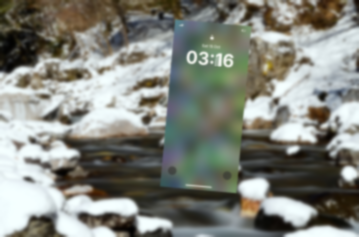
3:16
